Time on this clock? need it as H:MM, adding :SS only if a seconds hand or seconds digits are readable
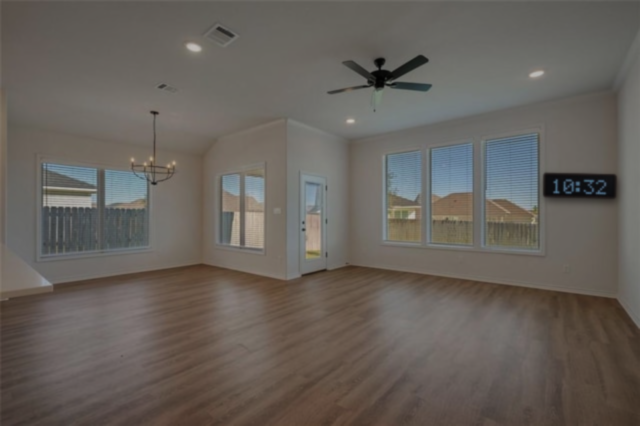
10:32
